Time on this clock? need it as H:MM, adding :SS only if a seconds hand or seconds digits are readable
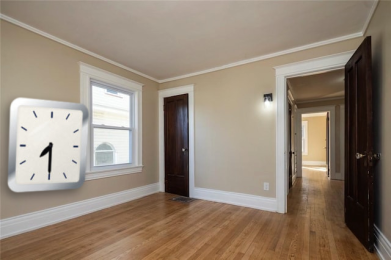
7:30
